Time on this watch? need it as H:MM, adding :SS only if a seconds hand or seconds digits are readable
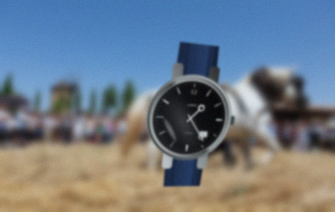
1:24
